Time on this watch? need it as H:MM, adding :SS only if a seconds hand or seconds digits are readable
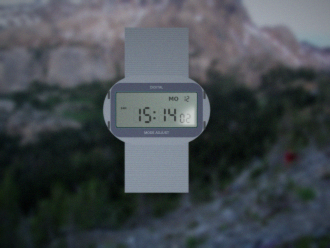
15:14:02
